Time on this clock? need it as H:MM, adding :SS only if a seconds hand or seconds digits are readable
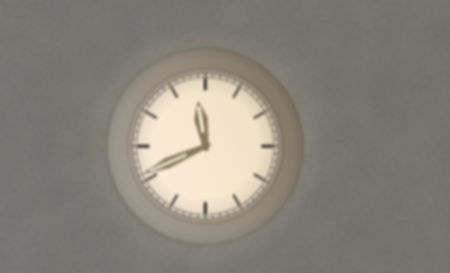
11:41
